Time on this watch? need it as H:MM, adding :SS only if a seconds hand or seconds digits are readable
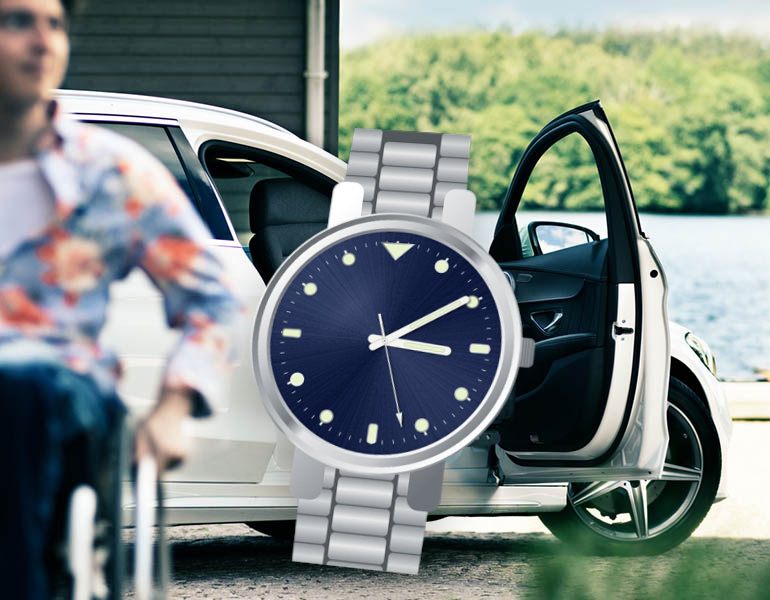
3:09:27
